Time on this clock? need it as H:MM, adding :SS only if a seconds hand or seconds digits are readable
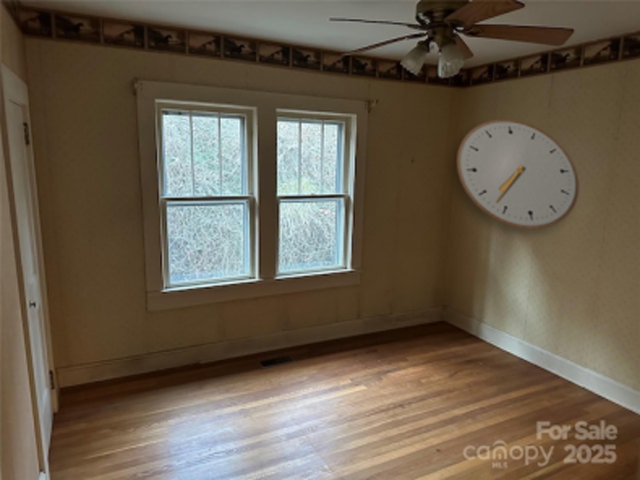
7:37
